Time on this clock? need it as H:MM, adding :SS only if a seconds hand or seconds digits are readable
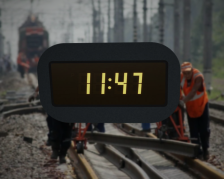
11:47
